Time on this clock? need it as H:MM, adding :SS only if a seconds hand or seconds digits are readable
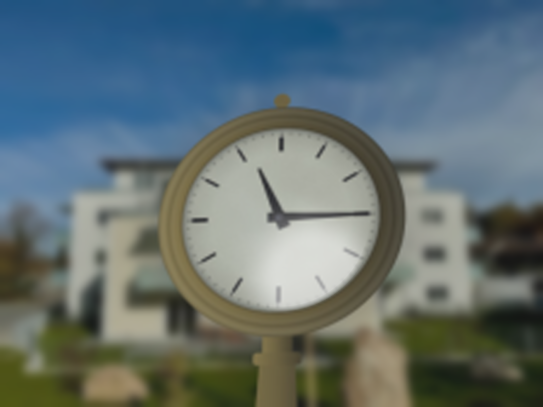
11:15
